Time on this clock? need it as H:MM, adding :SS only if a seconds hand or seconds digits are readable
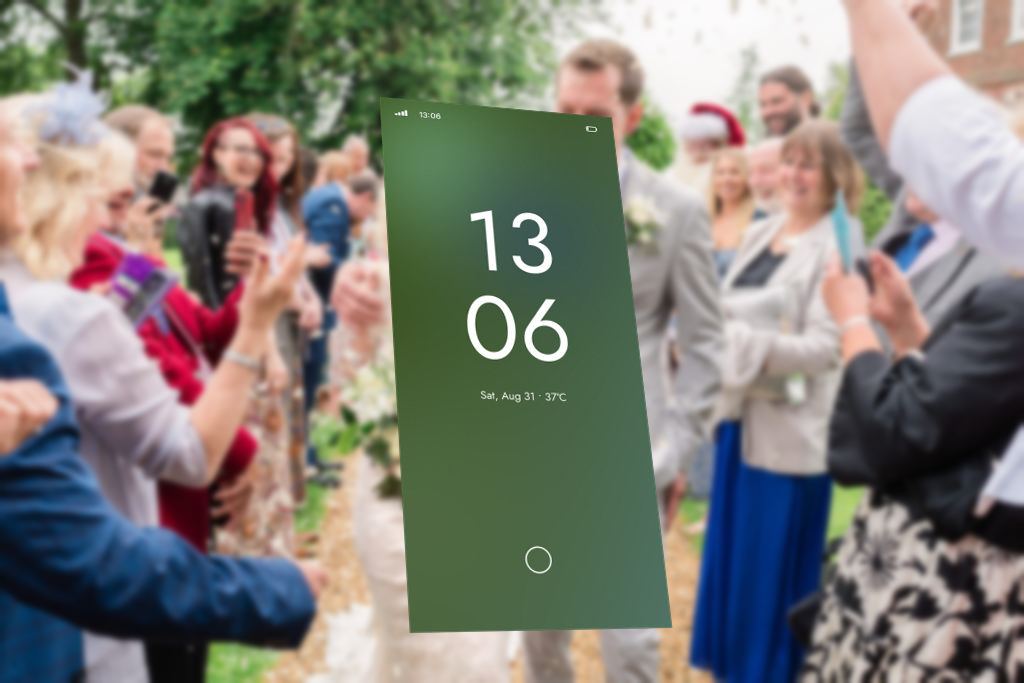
13:06
